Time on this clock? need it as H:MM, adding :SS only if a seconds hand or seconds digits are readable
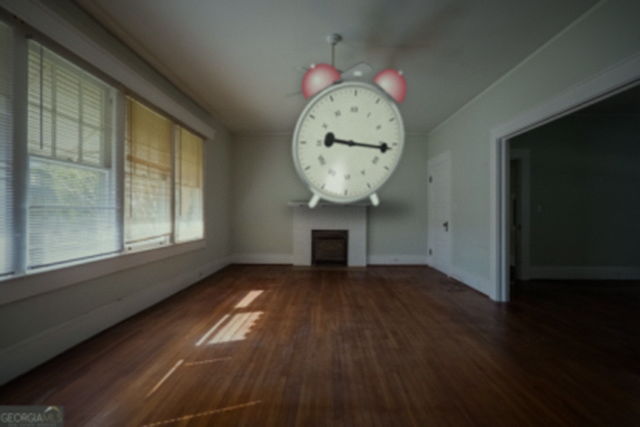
9:16
